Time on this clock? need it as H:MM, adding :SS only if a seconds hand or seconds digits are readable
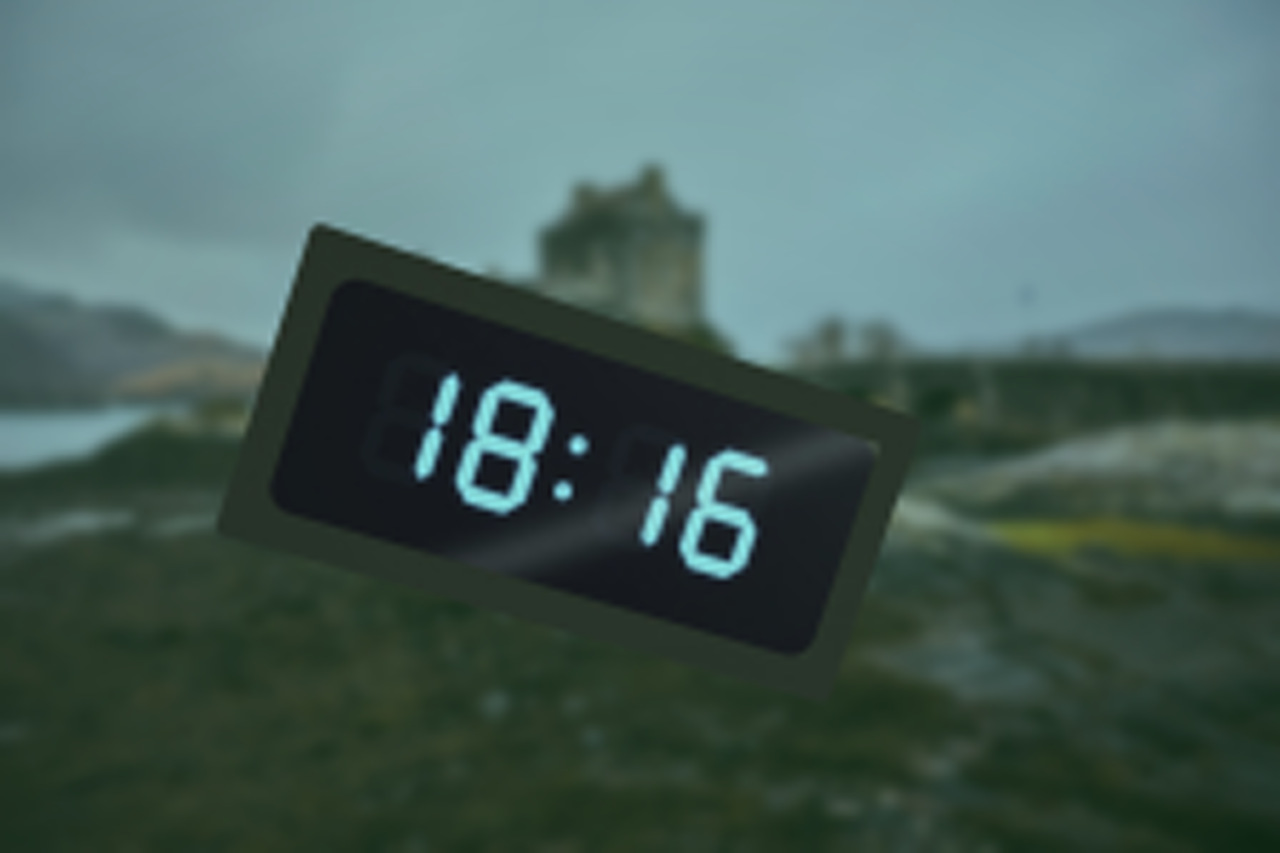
18:16
